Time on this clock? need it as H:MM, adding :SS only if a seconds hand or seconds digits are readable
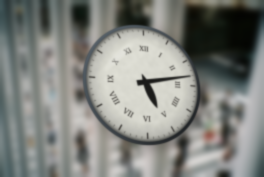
5:13
